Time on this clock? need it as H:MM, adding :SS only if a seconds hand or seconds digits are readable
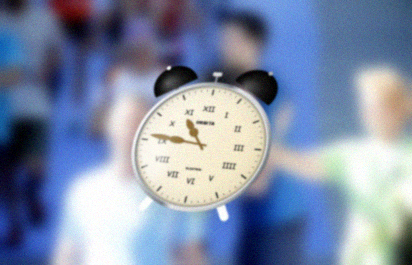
10:46
